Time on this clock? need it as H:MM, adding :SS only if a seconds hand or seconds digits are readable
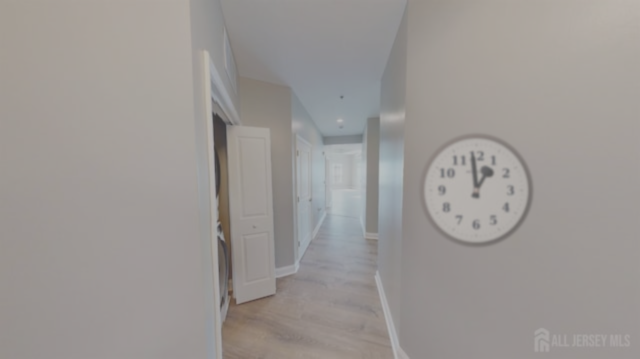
12:59
